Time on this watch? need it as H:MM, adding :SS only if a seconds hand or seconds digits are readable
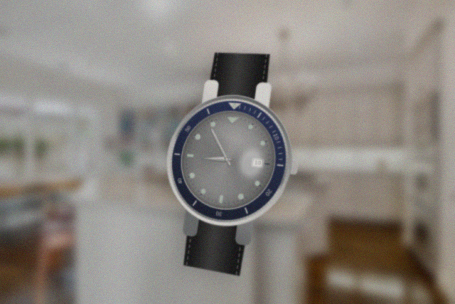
8:54
